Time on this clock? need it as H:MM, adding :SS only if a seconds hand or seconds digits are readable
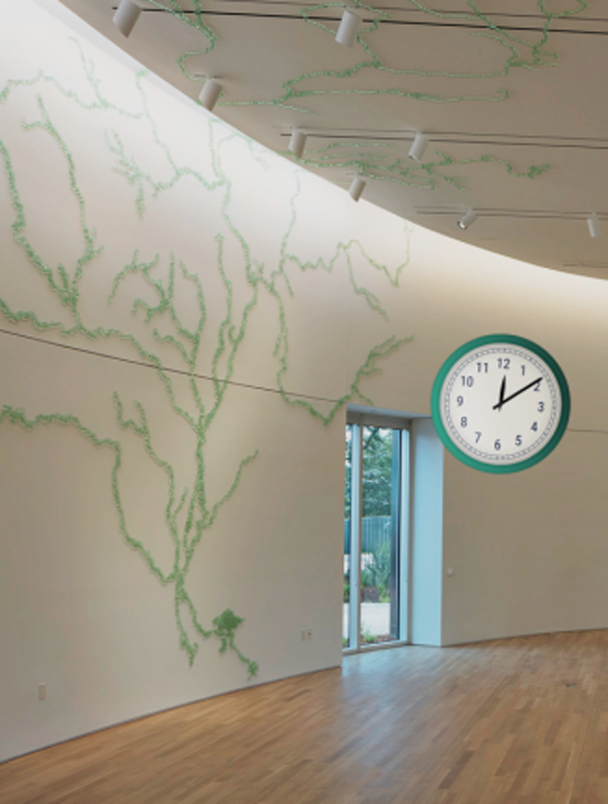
12:09
